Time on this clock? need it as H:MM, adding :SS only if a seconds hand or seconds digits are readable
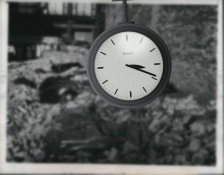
3:19
